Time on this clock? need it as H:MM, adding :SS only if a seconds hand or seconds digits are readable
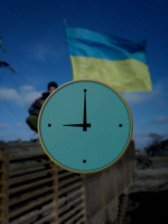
9:00
